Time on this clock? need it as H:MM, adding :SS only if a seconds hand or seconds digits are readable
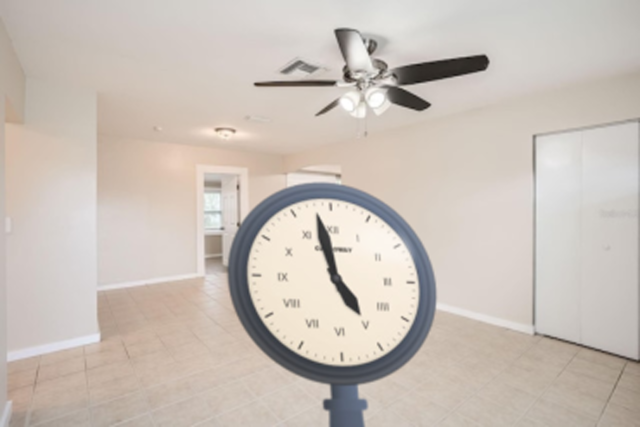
4:58
